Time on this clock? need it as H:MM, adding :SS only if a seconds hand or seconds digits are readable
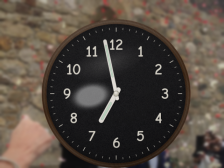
6:58
